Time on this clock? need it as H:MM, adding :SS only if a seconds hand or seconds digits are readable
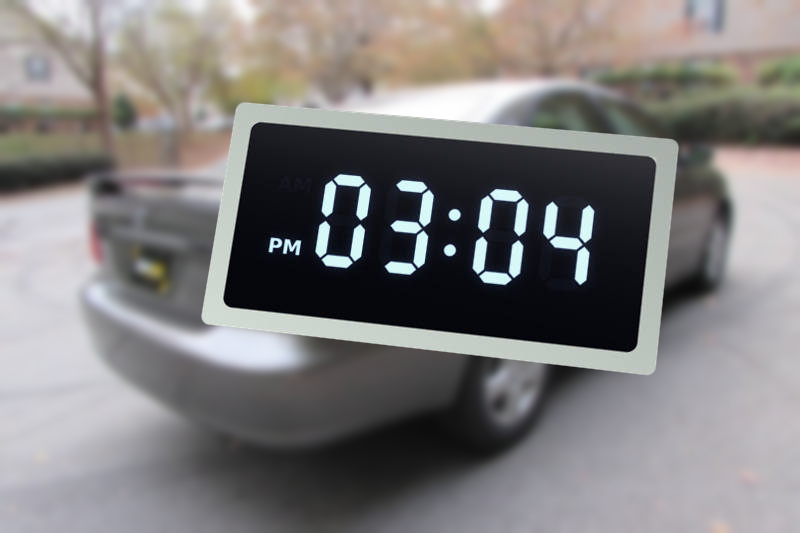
3:04
